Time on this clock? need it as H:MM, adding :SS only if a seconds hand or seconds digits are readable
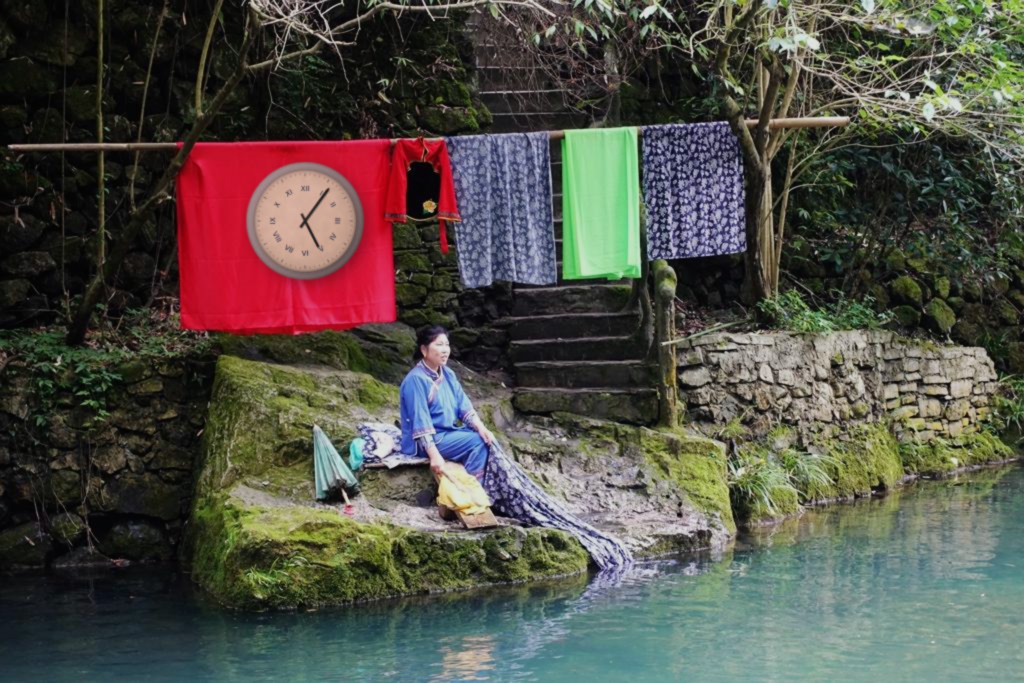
5:06
